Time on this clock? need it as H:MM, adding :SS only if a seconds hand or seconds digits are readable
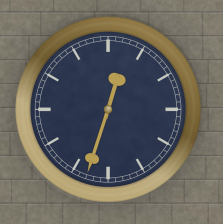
12:33
